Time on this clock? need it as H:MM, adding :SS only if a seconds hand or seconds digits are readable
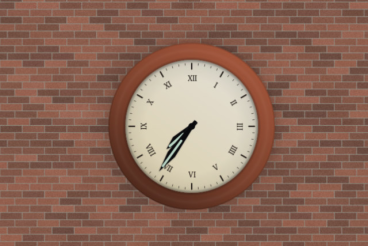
7:36
